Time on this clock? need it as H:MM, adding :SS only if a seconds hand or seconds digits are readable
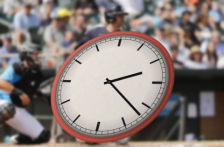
2:22
